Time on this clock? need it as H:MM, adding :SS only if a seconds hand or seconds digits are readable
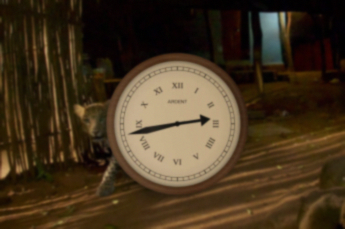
2:43
